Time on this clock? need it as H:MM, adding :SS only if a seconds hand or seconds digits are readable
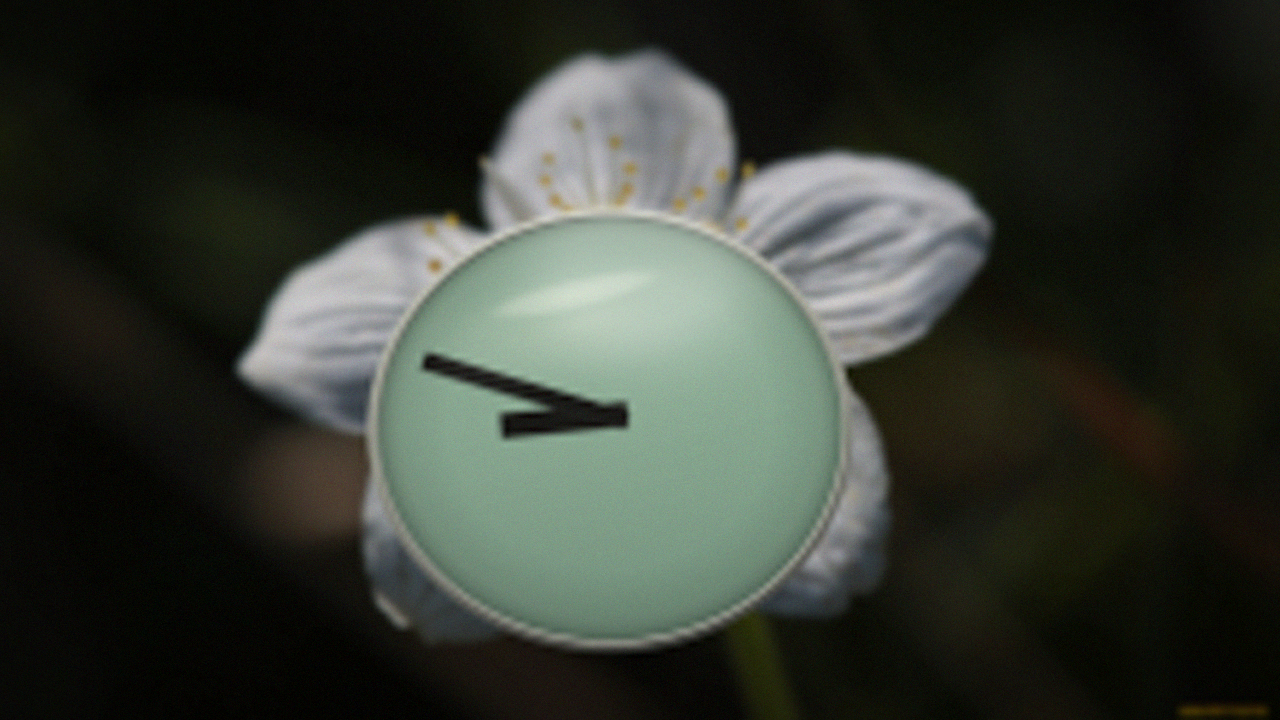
8:48
